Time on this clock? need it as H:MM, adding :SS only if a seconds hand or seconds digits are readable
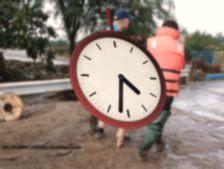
4:32
